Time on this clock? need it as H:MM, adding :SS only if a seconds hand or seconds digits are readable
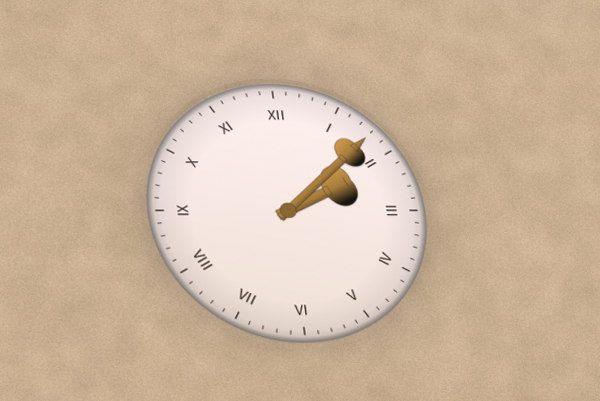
2:08
